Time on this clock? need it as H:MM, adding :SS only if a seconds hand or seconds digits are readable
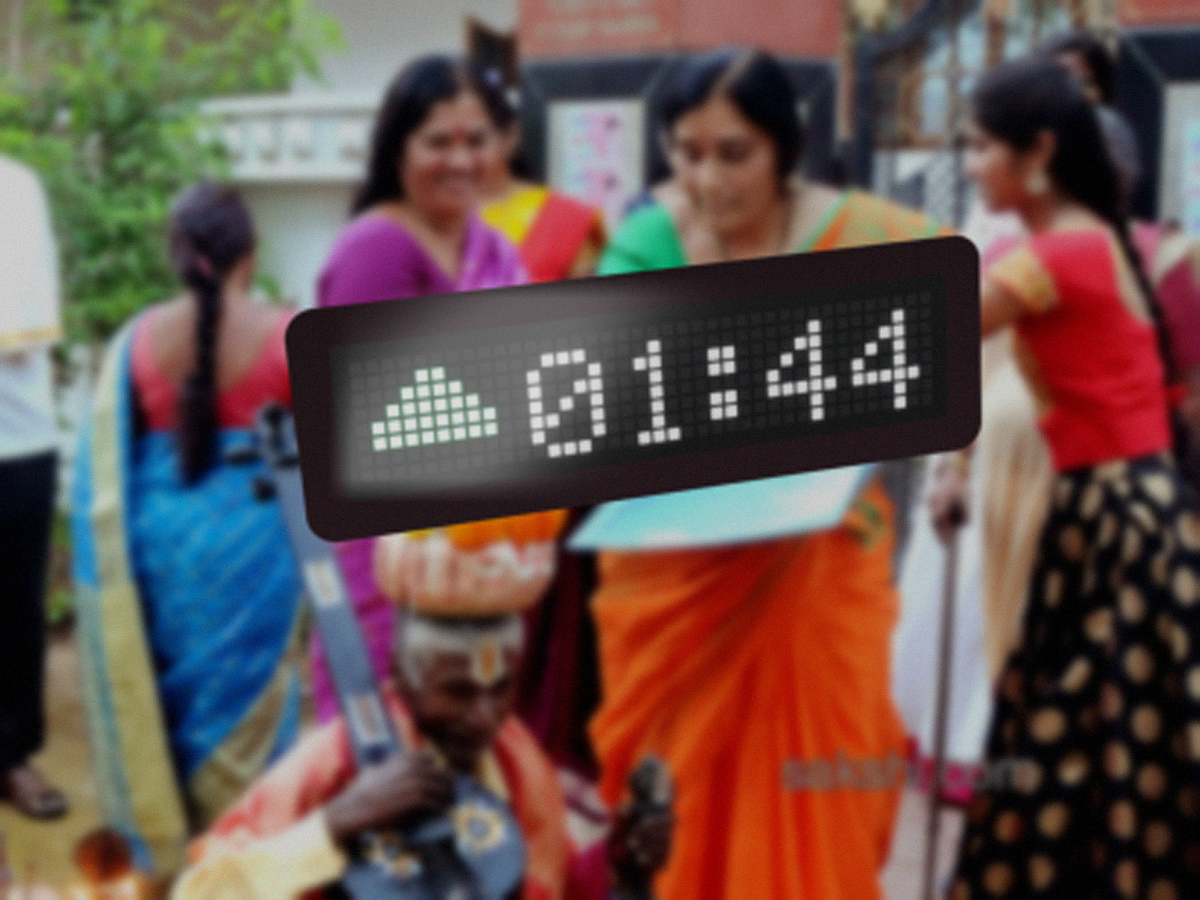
1:44
